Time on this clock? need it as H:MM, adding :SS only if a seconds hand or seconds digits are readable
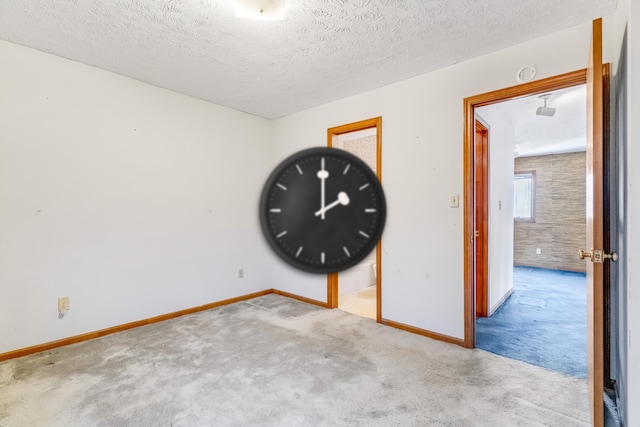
2:00
